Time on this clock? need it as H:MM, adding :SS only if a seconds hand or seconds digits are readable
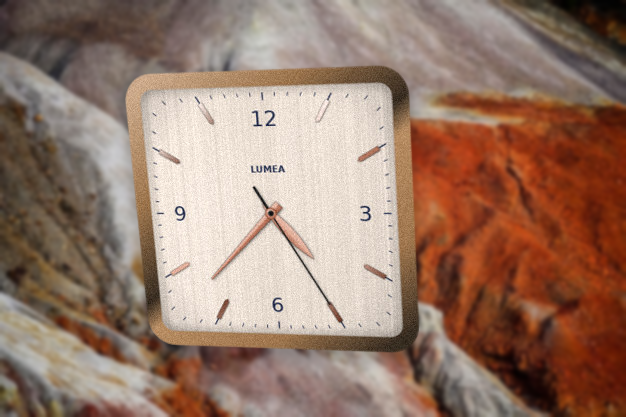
4:37:25
